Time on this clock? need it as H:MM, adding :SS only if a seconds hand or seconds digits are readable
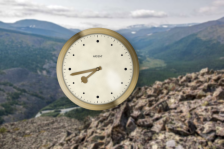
7:43
